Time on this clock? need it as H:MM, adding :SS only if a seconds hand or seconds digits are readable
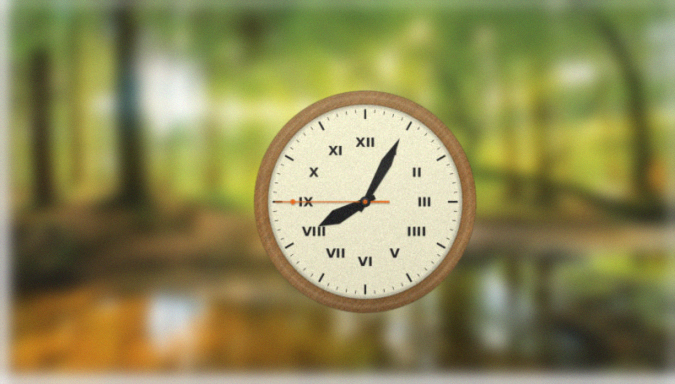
8:04:45
